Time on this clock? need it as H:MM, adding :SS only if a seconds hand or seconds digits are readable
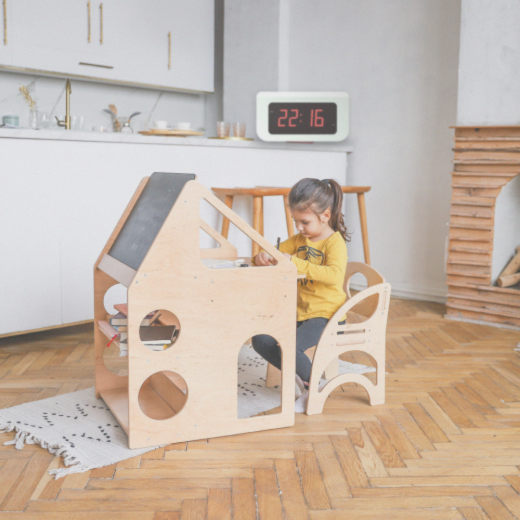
22:16
